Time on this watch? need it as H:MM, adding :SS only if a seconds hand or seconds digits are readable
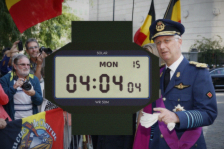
4:04:04
